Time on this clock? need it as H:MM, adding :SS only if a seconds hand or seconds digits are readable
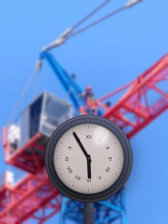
5:55
